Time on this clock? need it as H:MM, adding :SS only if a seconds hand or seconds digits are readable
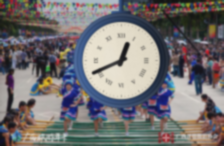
12:41
